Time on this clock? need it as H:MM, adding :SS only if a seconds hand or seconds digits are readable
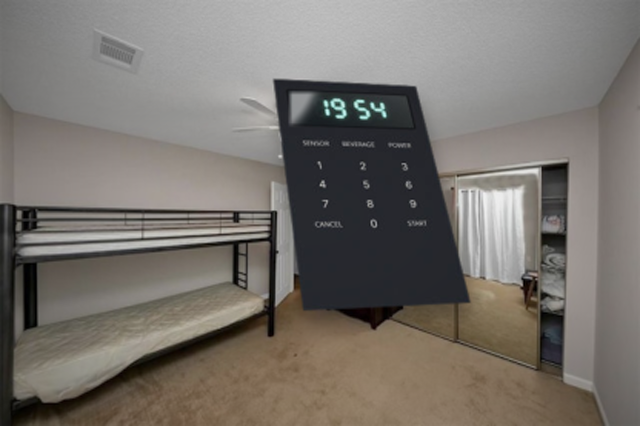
19:54
